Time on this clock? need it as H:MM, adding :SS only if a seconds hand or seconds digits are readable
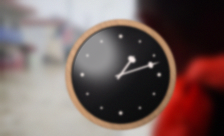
1:12
